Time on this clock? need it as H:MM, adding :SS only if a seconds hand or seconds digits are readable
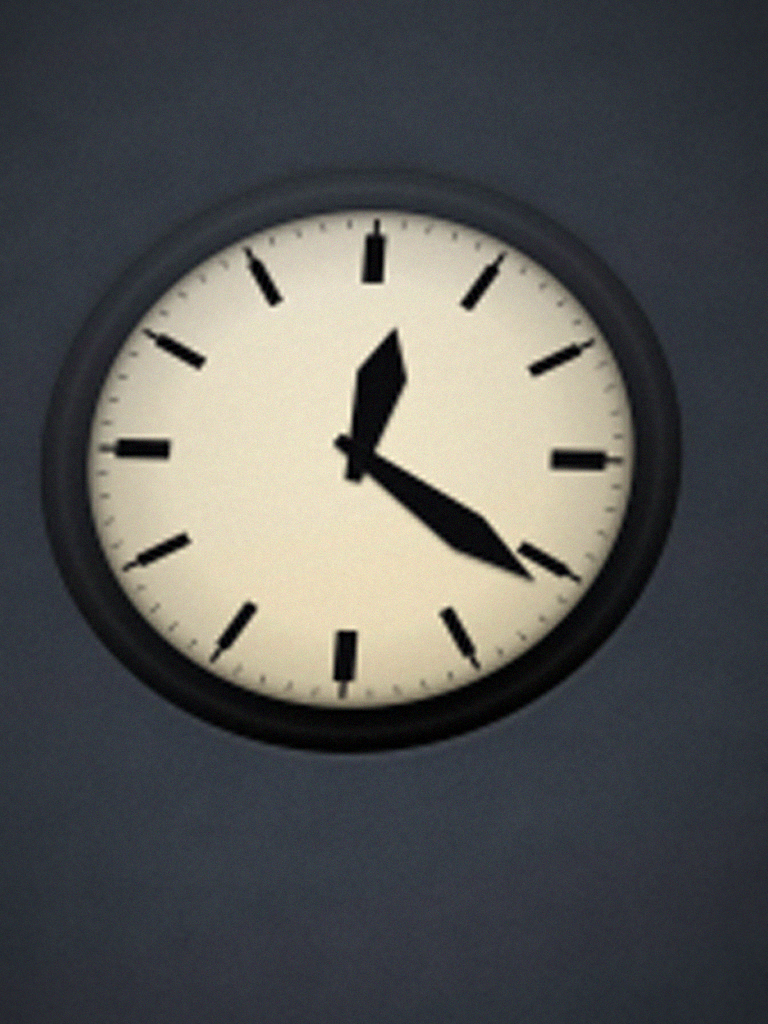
12:21
